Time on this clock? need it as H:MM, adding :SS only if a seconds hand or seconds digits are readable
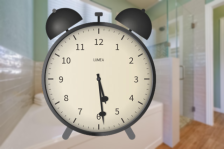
5:29
